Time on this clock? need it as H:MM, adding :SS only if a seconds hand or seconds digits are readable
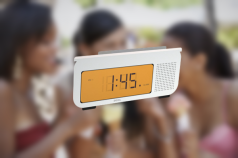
1:45
